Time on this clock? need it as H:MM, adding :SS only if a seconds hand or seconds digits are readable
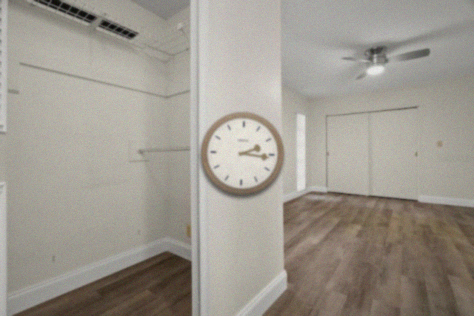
2:16
